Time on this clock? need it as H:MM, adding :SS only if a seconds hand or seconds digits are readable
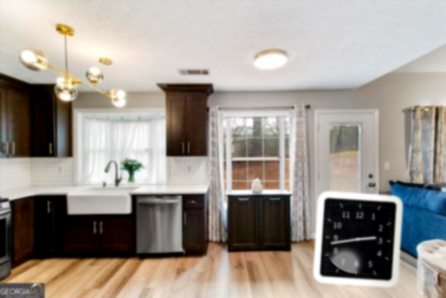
2:43
